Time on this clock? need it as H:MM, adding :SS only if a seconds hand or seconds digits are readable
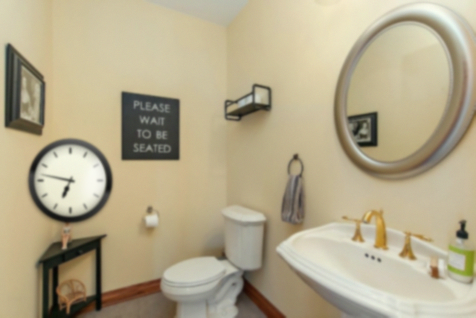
6:47
